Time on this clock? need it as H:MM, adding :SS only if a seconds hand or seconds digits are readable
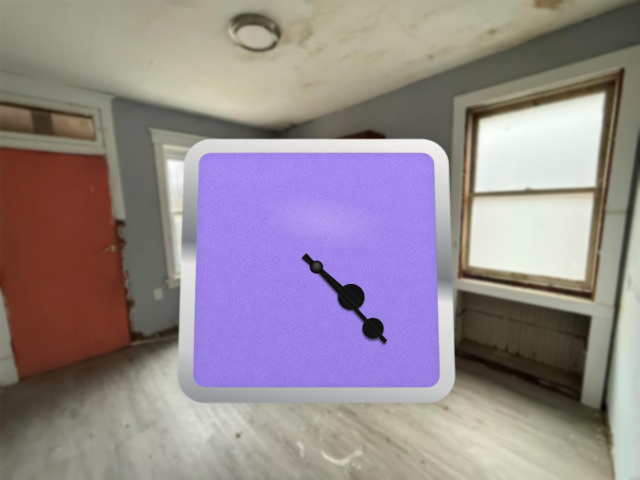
4:23
